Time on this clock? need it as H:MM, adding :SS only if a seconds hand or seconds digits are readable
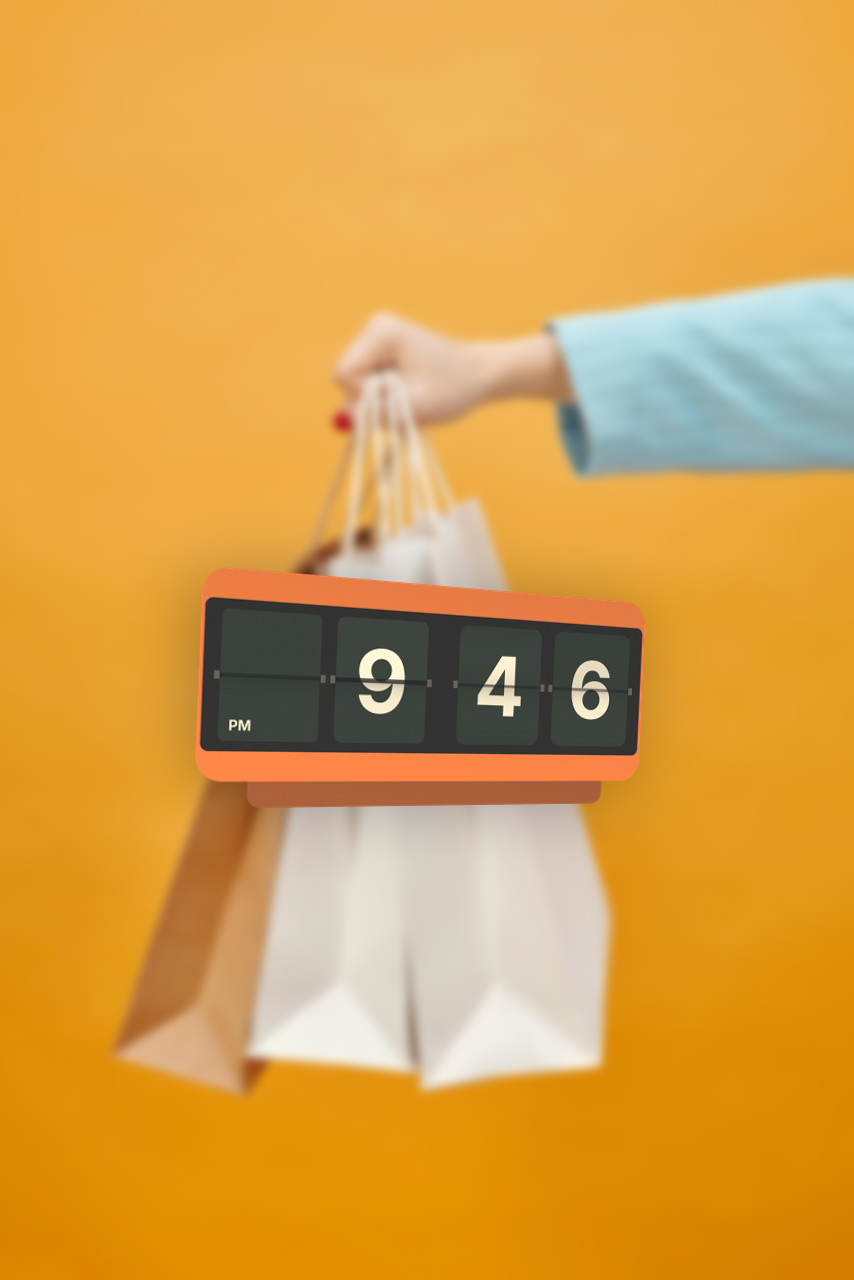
9:46
